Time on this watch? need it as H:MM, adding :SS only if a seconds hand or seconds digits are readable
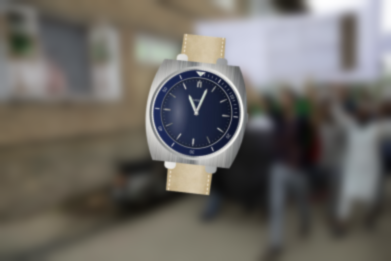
11:03
